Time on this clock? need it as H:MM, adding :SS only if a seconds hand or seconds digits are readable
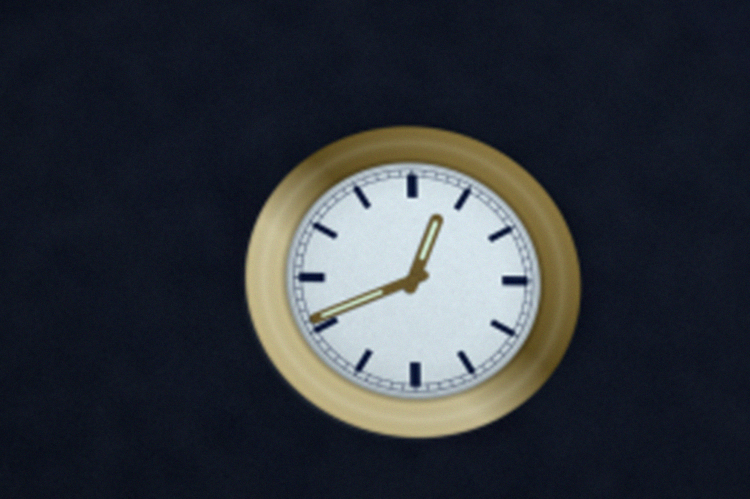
12:41
